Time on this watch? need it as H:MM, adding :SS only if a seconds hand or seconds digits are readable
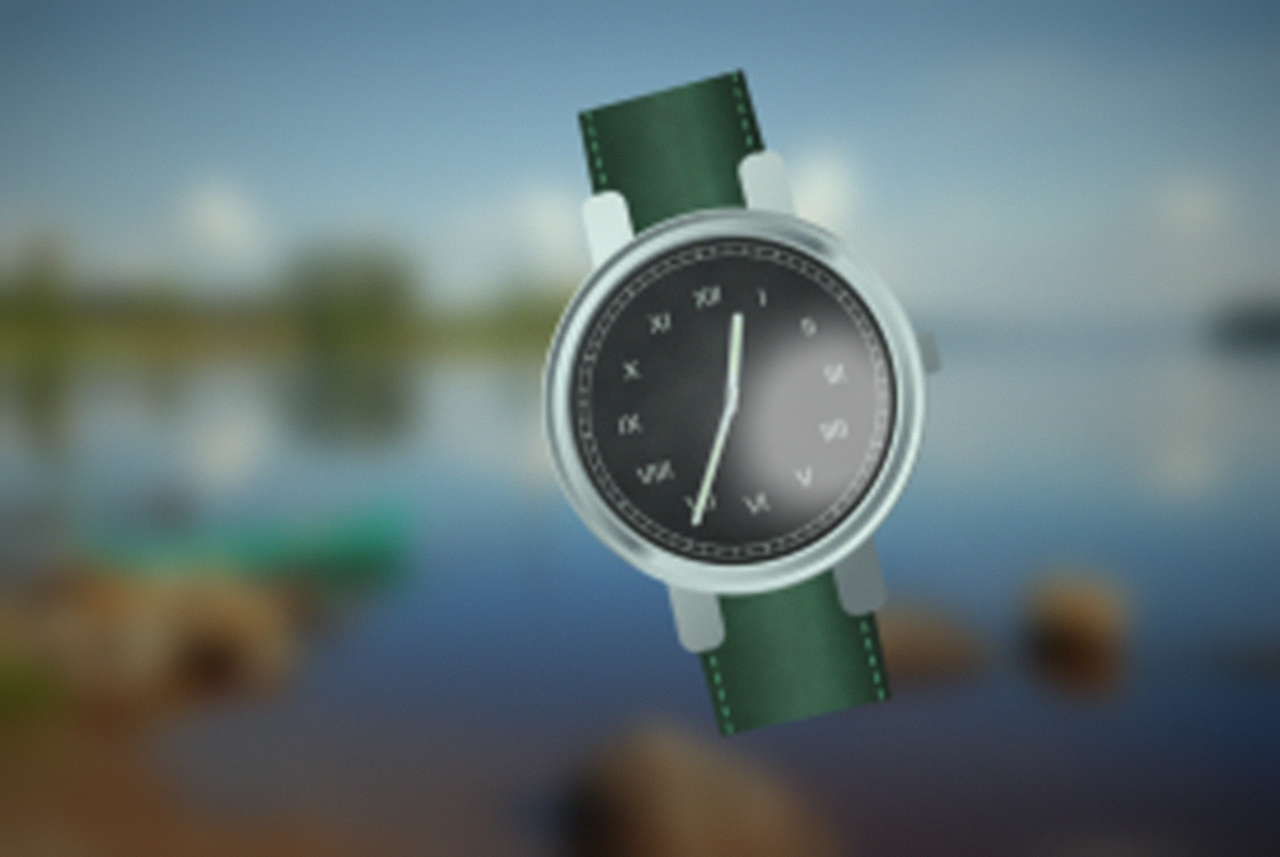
12:35
